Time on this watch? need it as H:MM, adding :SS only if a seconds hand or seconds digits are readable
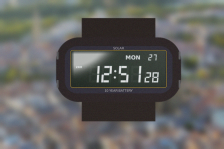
12:51:28
